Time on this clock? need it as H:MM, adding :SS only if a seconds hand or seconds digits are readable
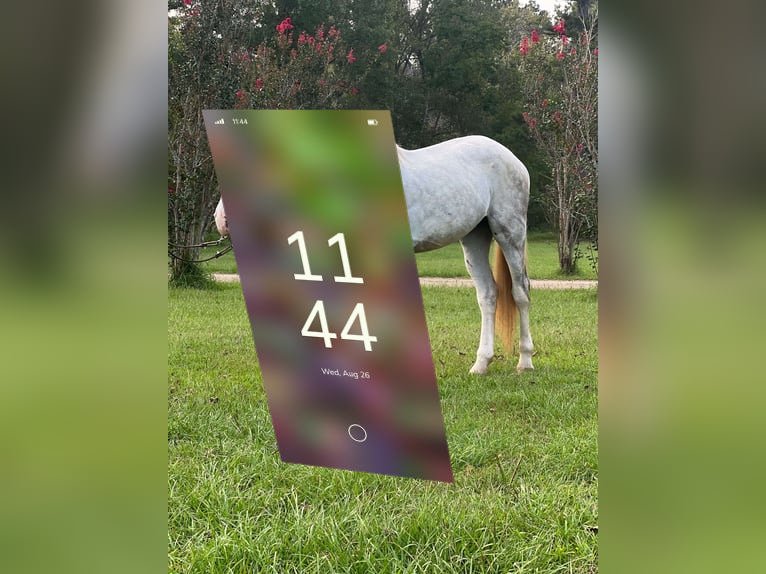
11:44
